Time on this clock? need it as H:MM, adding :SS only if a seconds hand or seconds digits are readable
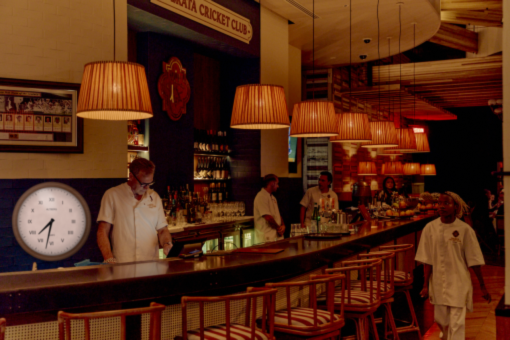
7:32
